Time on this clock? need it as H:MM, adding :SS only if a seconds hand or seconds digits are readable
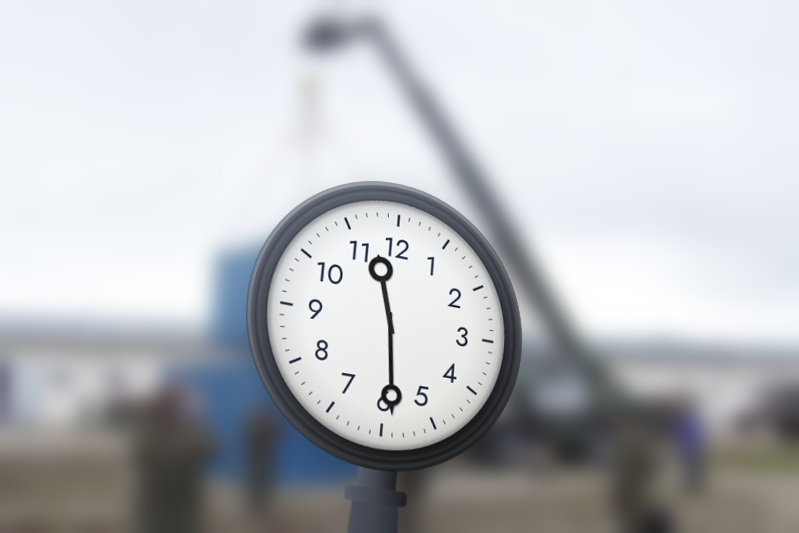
11:29
